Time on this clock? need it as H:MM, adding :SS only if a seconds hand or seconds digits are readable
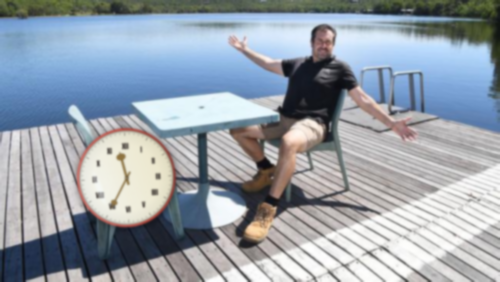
11:35
